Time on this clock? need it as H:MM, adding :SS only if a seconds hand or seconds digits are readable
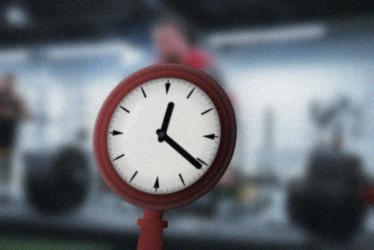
12:21
